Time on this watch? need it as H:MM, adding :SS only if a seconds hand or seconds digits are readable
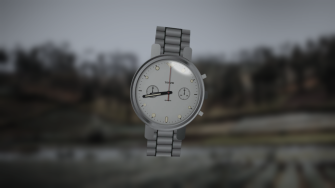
8:43
